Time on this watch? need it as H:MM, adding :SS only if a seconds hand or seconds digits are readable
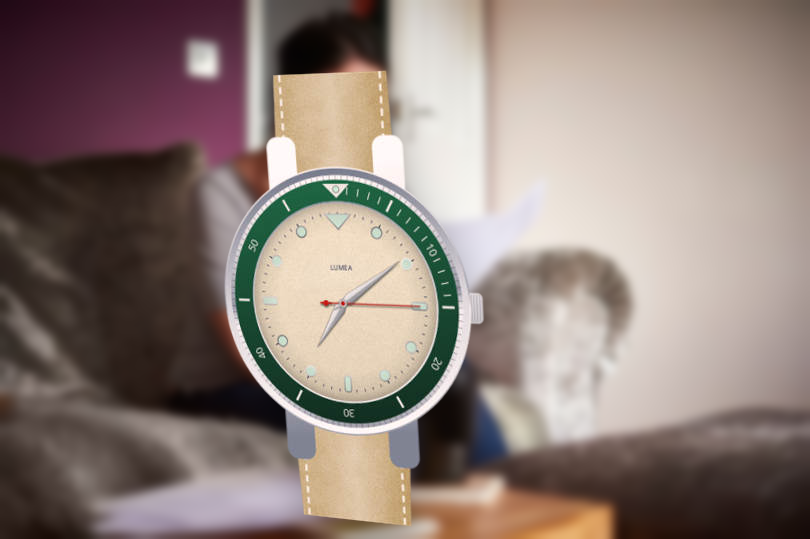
7:09:15
